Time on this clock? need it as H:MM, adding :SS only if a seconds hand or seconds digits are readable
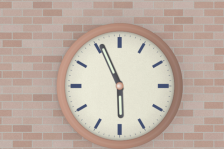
5:56
